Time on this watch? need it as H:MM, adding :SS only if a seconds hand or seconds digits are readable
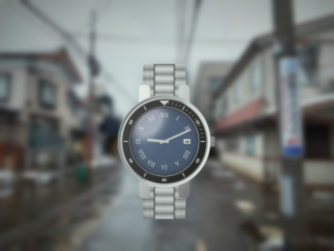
9:11
